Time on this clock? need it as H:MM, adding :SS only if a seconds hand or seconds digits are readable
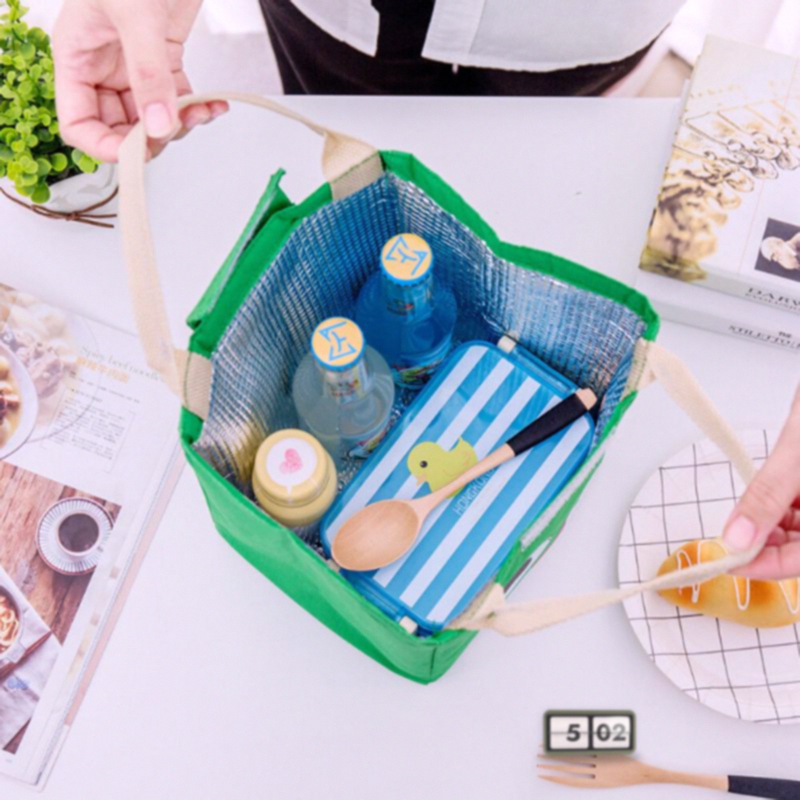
5:02
